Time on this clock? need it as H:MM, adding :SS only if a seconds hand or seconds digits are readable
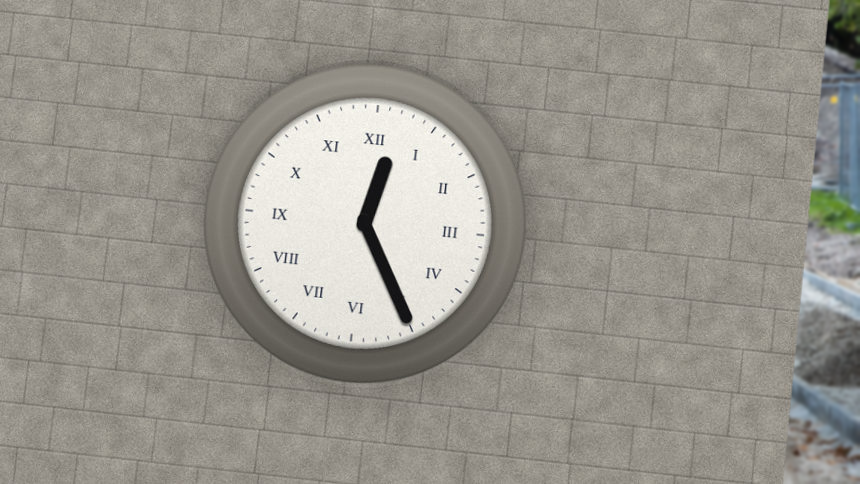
12:25
